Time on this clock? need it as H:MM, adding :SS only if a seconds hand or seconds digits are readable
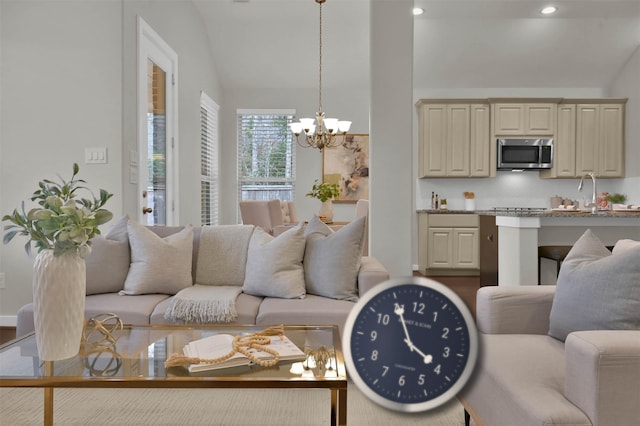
3:55
